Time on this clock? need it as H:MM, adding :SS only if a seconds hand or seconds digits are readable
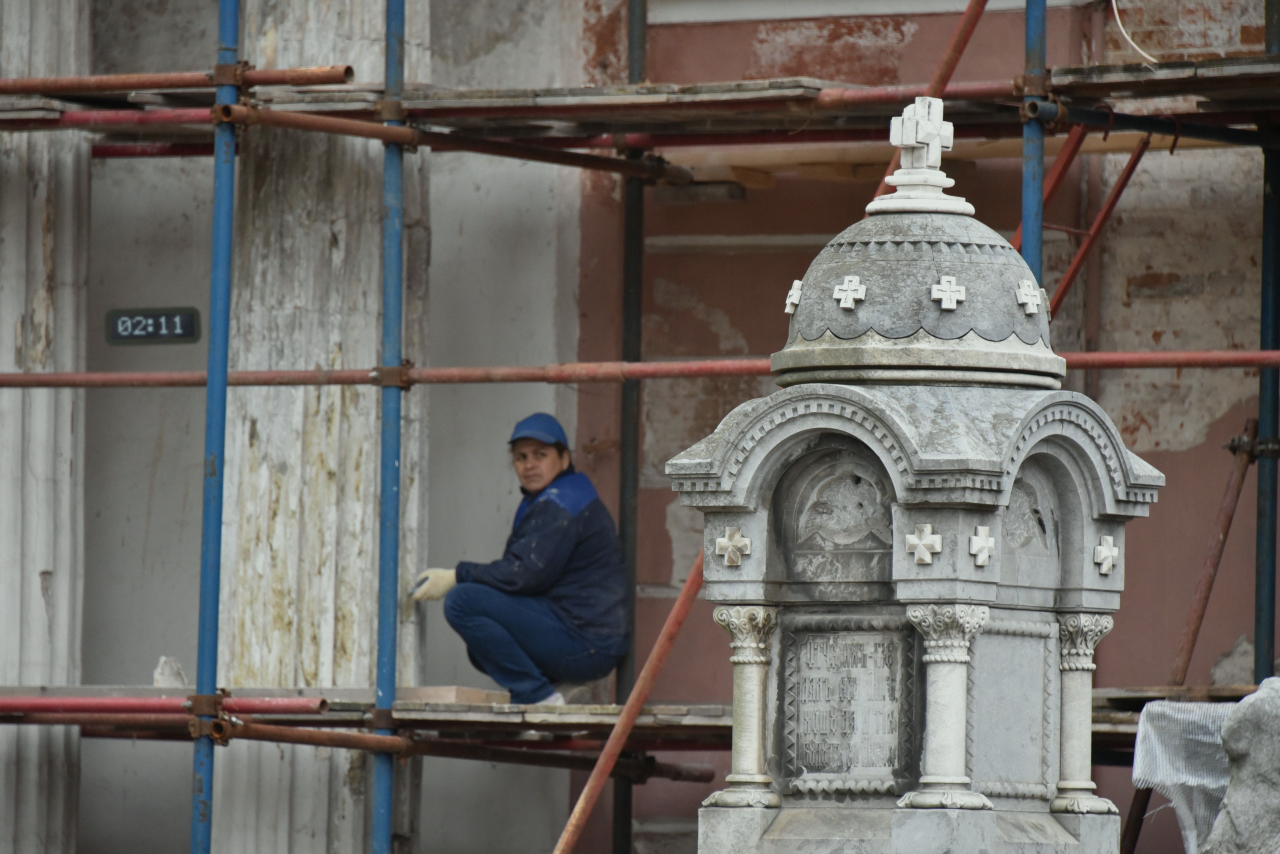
2:11
